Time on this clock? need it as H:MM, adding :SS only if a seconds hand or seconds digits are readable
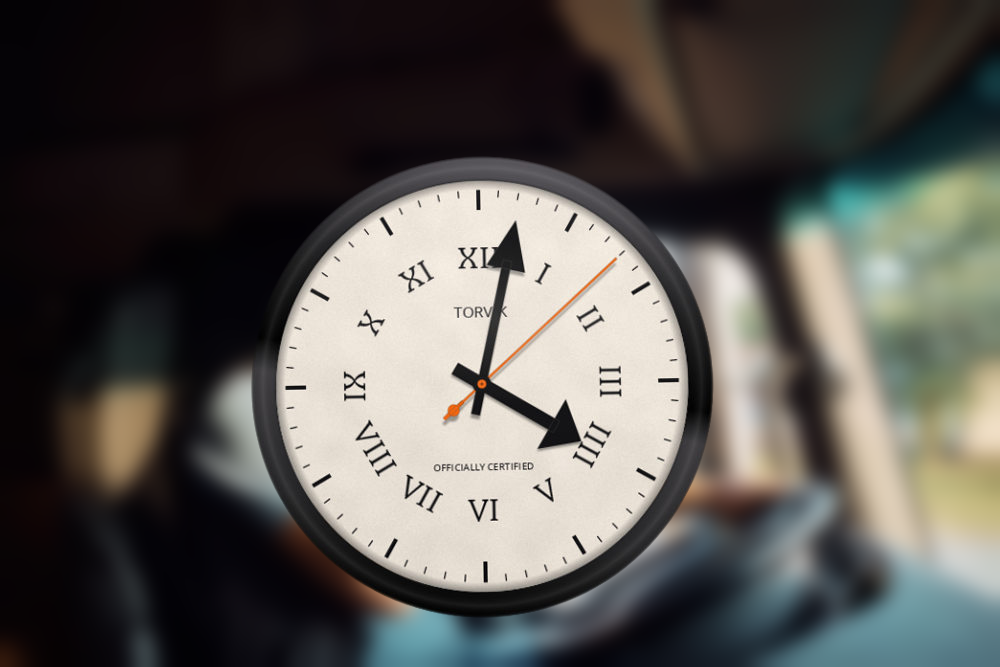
4:02:08
